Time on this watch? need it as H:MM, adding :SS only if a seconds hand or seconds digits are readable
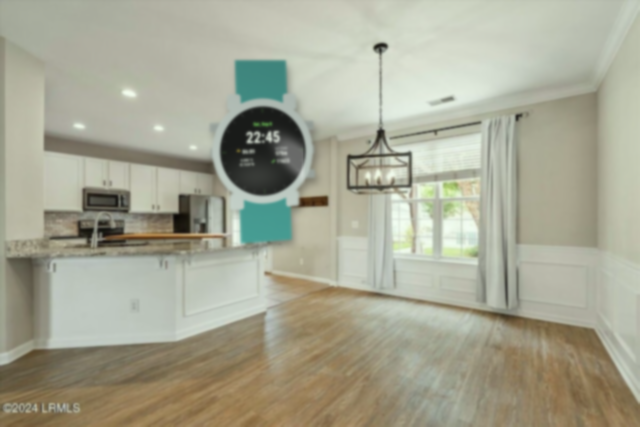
22:45
